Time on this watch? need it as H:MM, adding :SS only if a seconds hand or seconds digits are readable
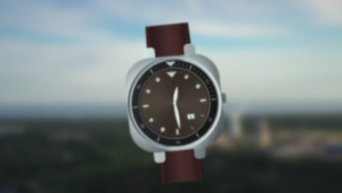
12:29
